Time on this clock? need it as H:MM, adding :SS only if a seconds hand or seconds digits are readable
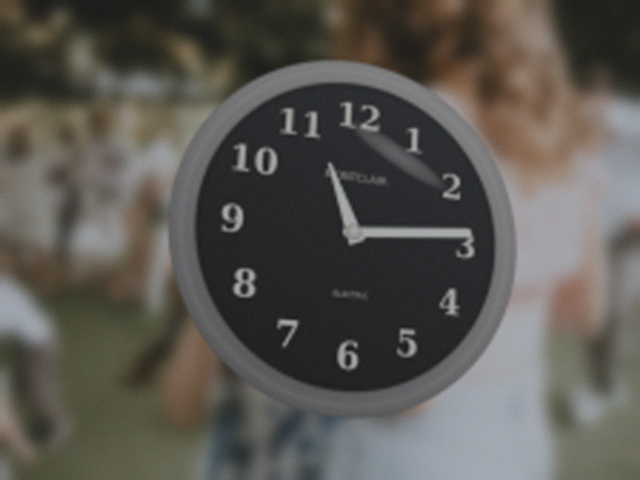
11:14
